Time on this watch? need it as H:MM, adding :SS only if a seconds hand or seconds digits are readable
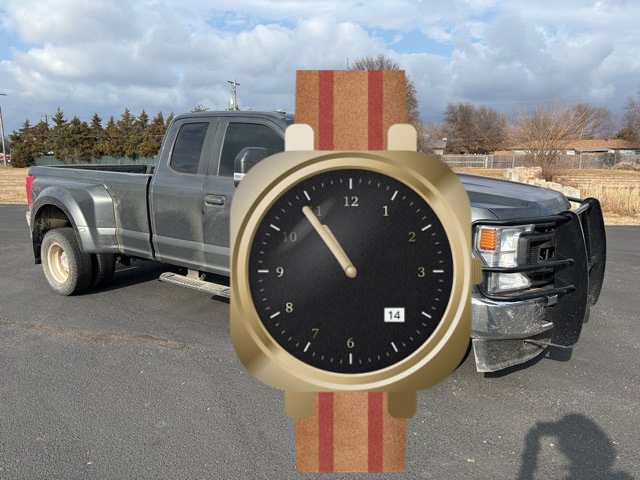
10:54
